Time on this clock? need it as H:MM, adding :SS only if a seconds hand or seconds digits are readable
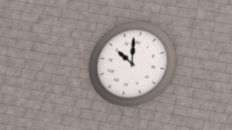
9:58
